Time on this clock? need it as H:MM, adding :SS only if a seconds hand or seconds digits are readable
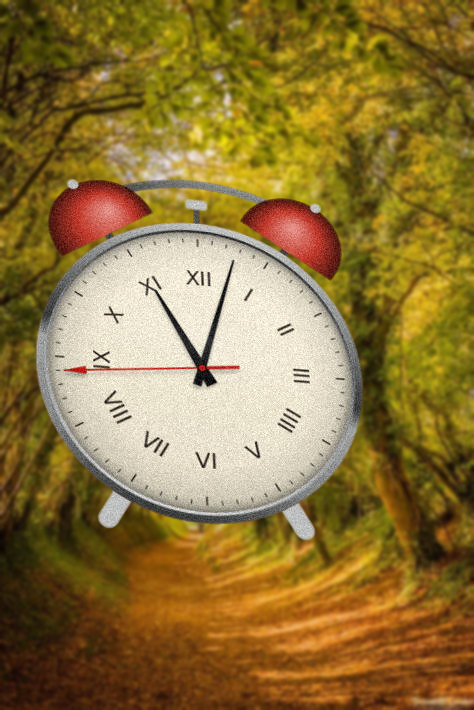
11:02:44
